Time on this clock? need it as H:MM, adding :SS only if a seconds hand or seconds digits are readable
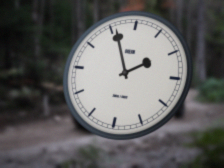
1:56
